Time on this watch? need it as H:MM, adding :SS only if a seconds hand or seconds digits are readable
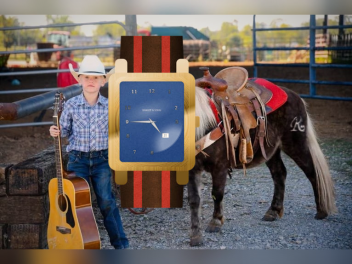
4:45
